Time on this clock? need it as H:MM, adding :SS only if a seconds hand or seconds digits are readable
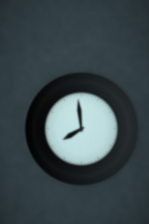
7:59
